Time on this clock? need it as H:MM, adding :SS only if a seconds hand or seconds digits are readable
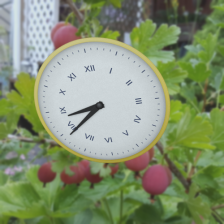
8:39
